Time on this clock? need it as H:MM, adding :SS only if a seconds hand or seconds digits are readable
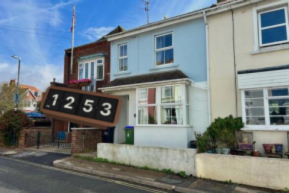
12:53
